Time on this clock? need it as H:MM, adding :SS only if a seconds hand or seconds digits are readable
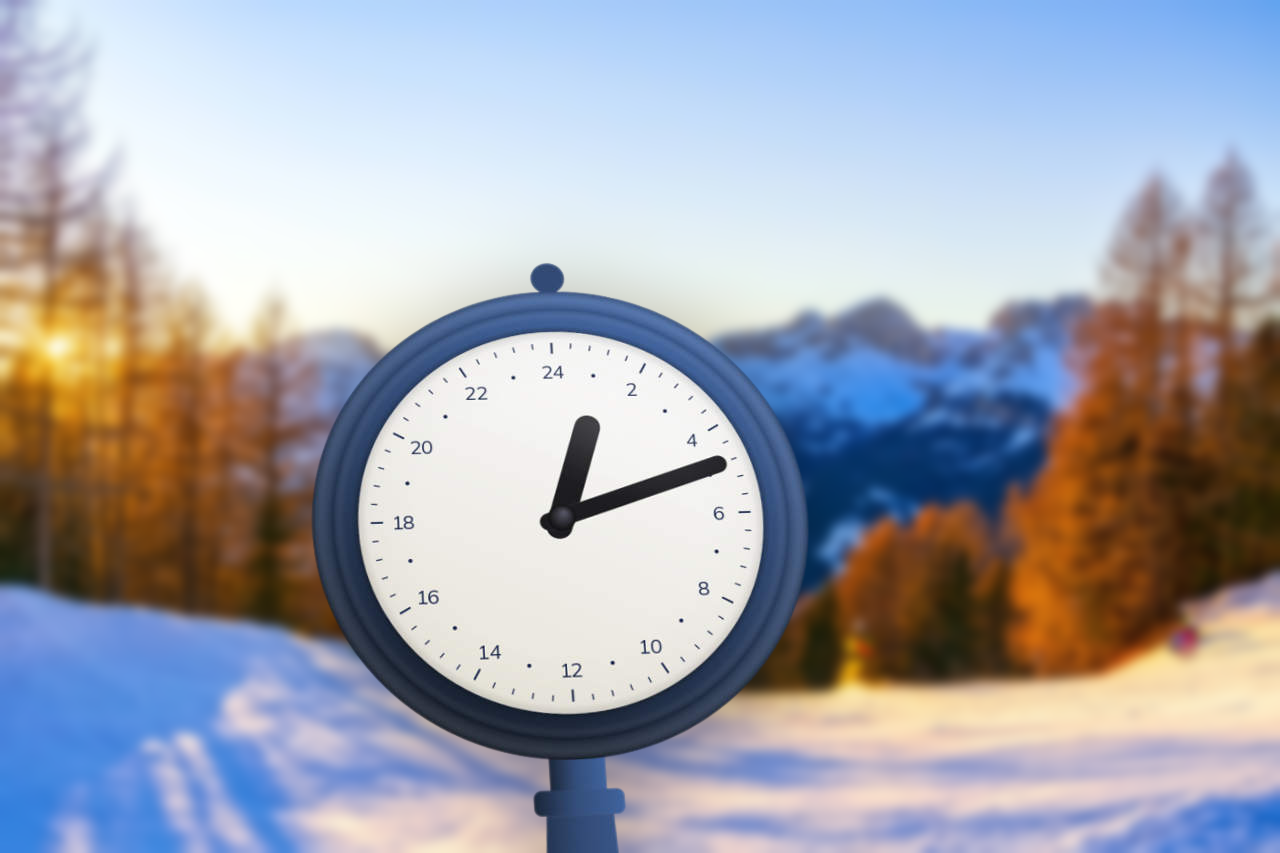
1:12
